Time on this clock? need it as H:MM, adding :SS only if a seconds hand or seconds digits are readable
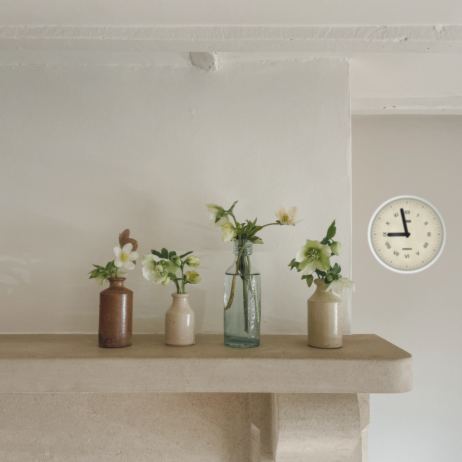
8:58
